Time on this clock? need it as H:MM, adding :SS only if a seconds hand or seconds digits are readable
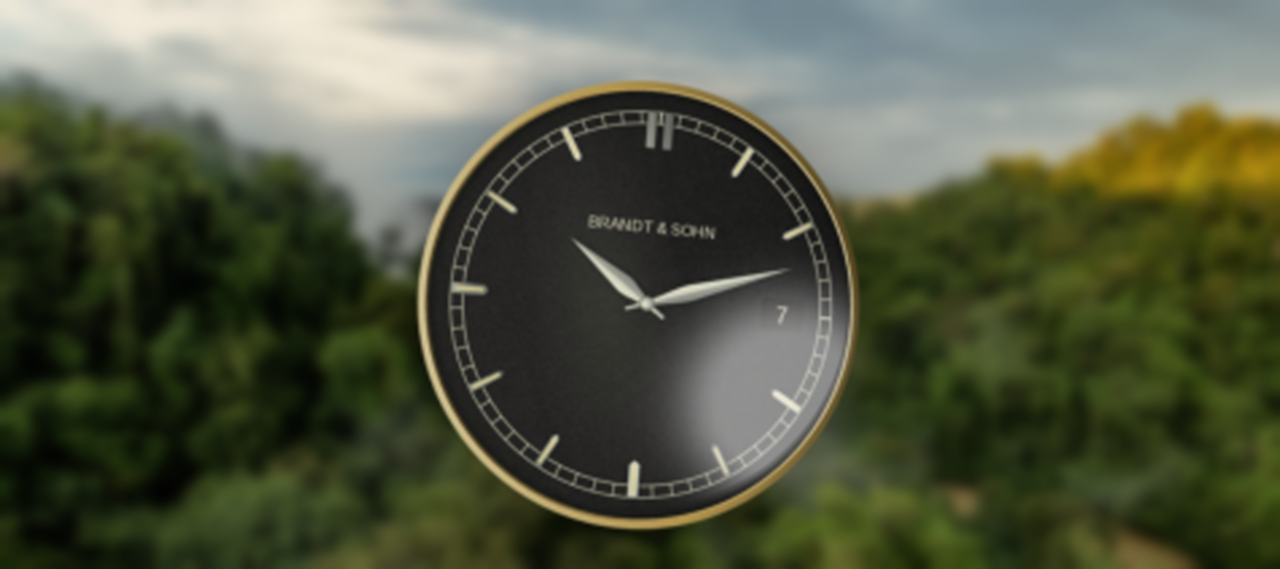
10:12
